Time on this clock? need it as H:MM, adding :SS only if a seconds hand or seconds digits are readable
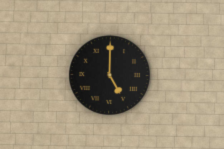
5:00
